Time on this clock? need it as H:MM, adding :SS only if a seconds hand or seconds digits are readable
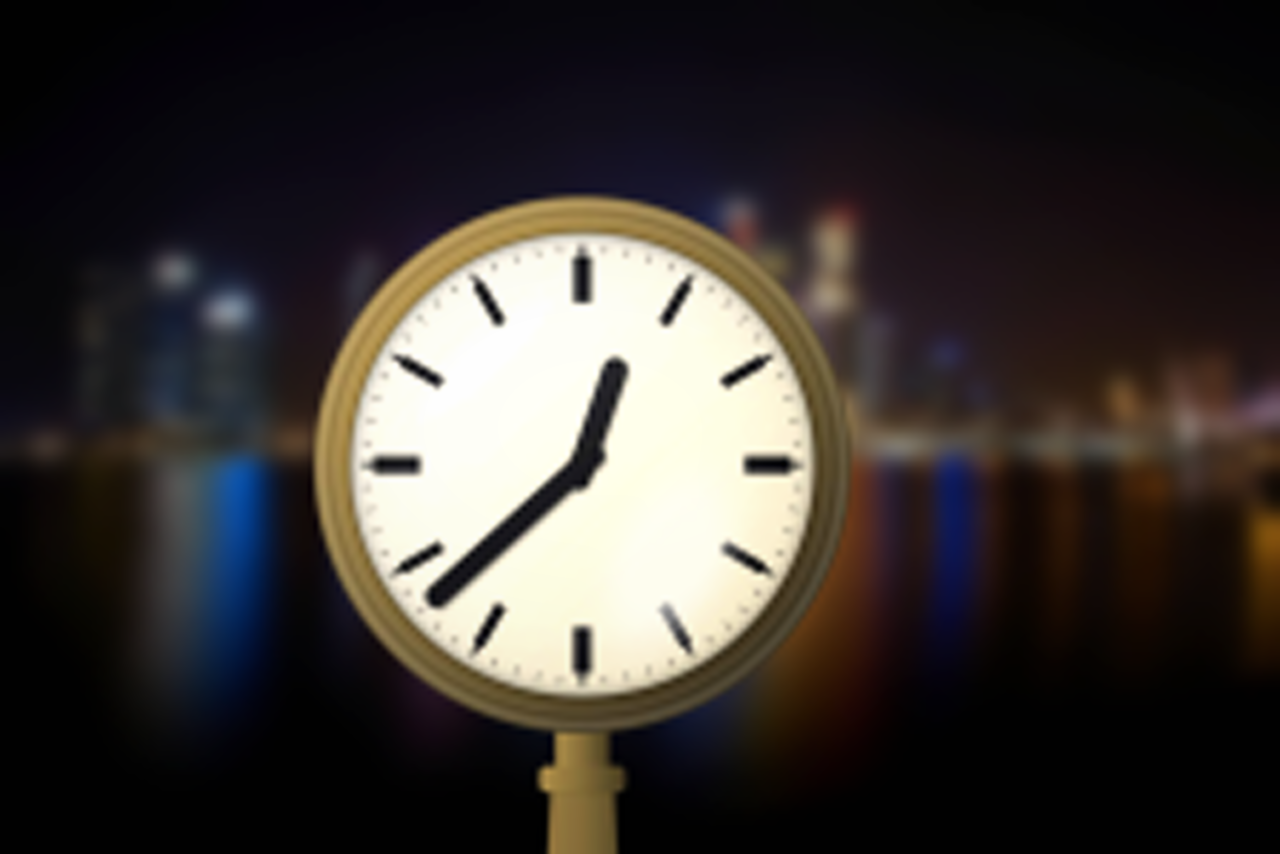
12:38
